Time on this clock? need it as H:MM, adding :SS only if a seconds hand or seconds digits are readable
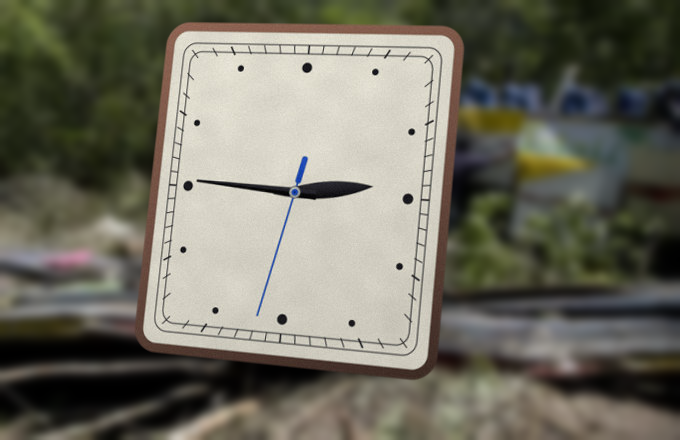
2:45:32
